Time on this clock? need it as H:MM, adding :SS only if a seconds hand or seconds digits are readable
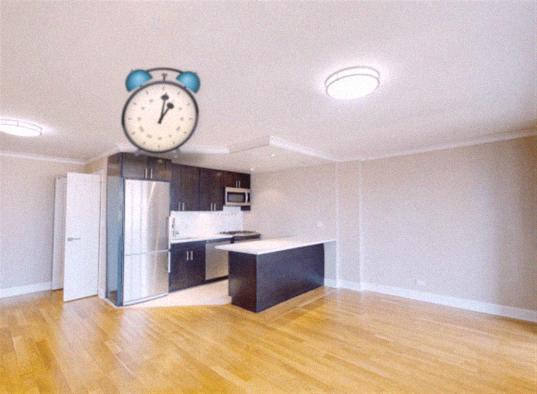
1:01
